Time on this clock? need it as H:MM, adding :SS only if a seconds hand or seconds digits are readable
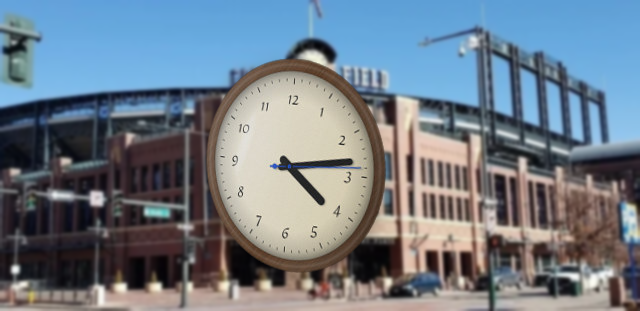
4:13:14
